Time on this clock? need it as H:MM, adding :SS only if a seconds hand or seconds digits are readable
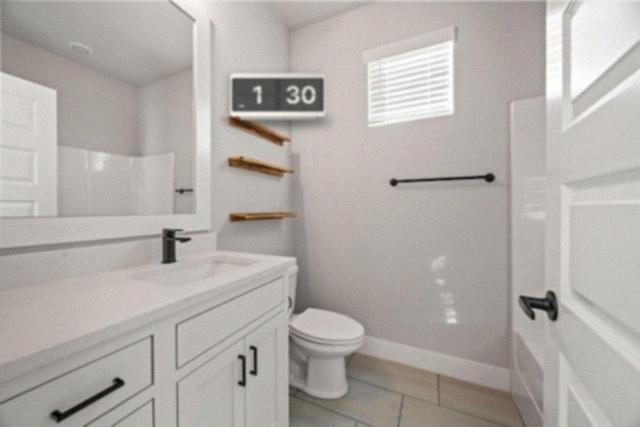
1:30
